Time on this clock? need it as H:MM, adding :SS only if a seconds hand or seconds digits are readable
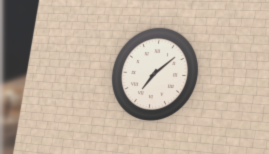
7:08
